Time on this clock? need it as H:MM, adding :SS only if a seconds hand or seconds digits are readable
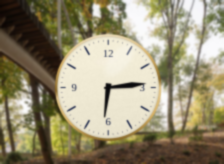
6:14
